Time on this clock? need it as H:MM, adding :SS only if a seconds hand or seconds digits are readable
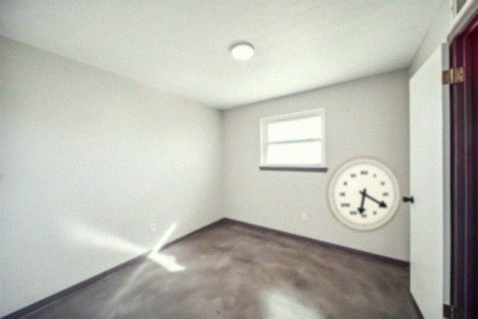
6:20
